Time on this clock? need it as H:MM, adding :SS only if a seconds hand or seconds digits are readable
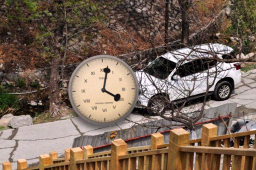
4:02
